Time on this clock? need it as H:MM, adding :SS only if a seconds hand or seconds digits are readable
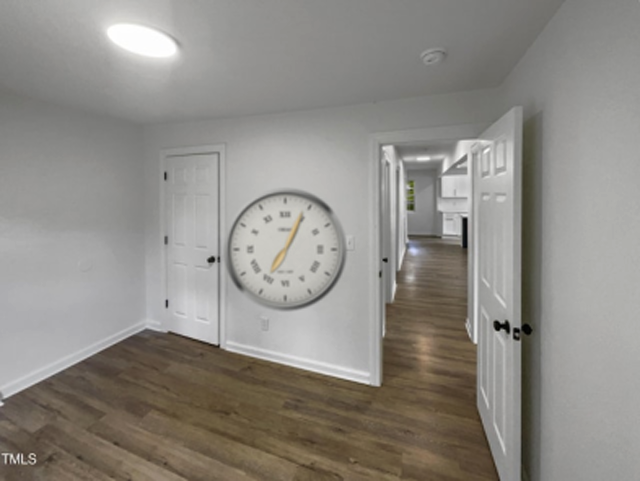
7:04
